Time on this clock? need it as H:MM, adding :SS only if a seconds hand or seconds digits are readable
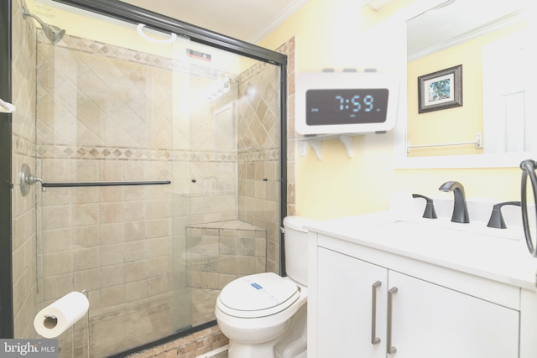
7:59
